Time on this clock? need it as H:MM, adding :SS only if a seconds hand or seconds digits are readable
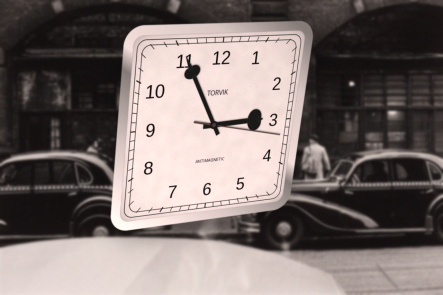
2:55:17
